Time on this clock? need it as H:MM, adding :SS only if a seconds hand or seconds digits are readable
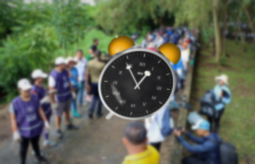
12:54
